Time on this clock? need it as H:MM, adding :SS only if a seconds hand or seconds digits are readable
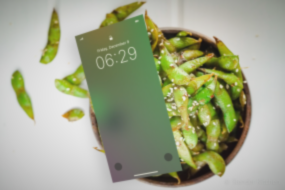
6:29
